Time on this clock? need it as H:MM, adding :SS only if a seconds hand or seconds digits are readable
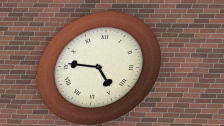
4:46
